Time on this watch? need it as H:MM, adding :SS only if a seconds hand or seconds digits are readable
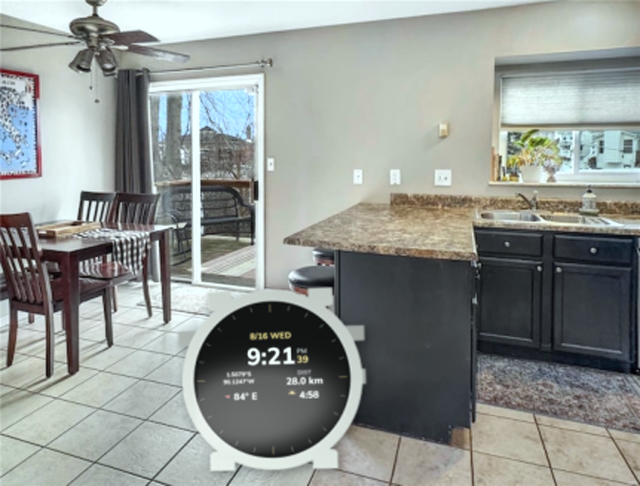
9:21
